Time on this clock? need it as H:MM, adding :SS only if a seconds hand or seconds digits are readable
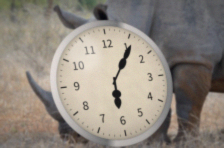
6:06
